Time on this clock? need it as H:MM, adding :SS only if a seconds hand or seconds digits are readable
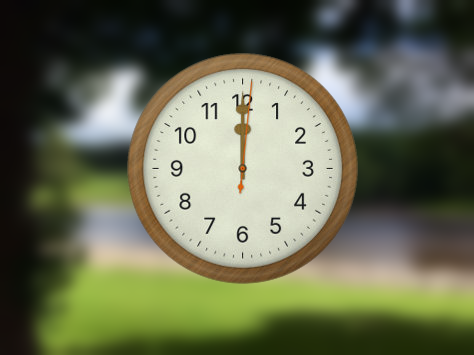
12:00:01
